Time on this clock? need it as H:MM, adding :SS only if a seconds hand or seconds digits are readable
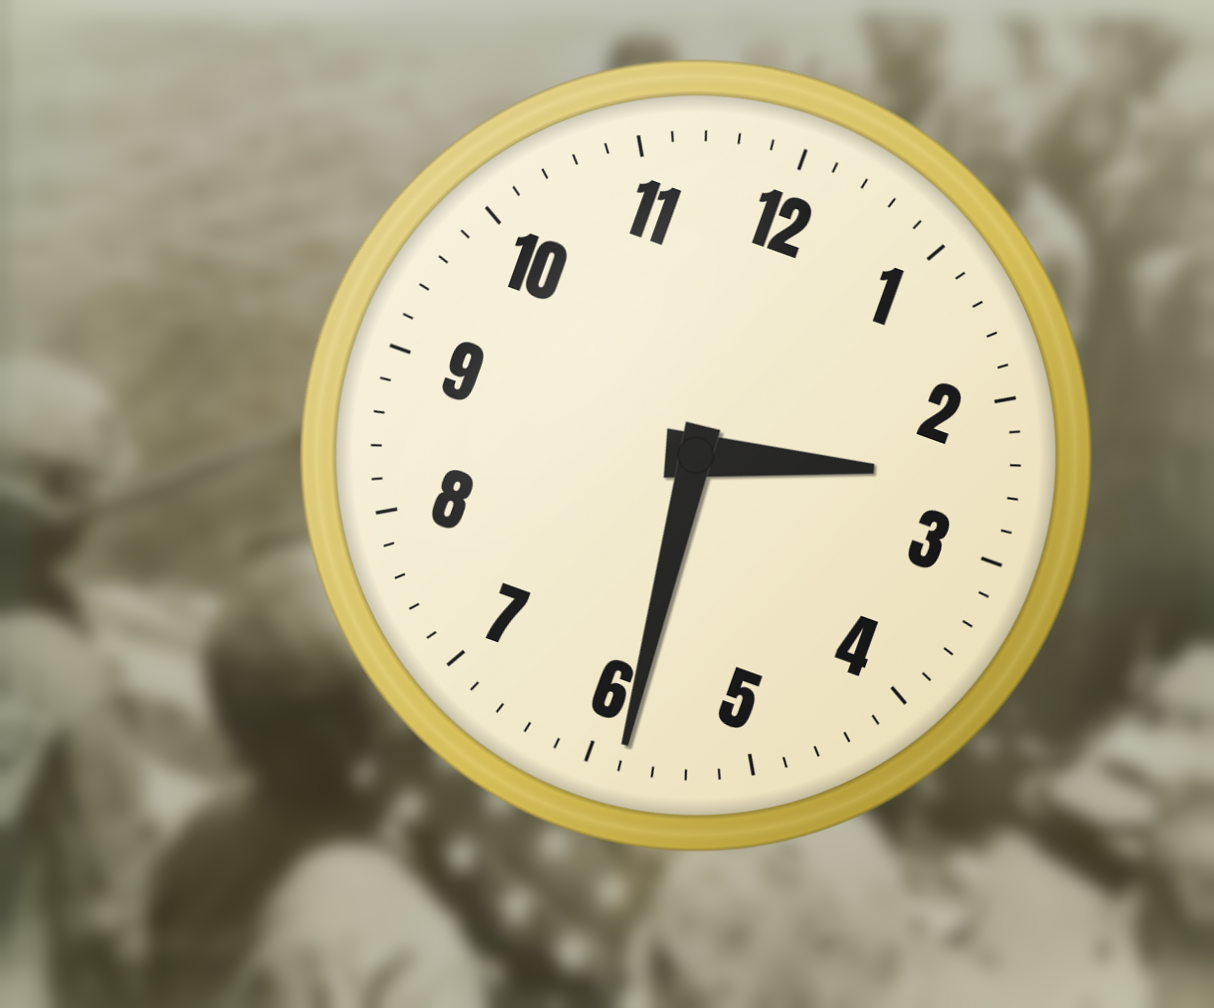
2:29
